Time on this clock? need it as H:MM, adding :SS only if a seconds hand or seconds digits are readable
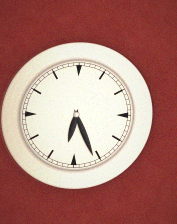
6:26
